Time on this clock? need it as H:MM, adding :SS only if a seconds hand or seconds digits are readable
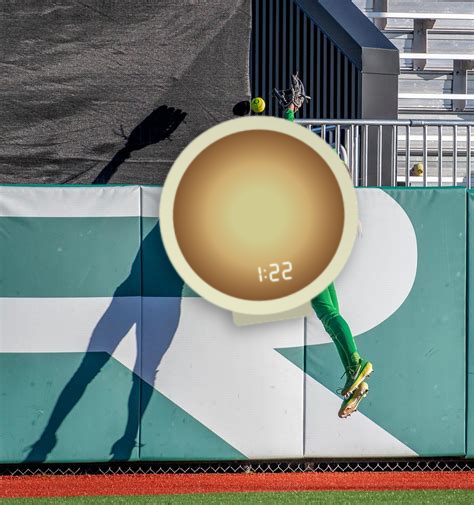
1:22
